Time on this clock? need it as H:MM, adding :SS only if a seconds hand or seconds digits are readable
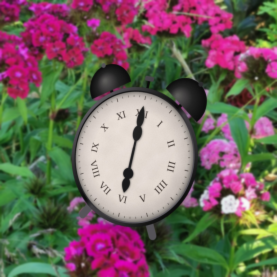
6:00
